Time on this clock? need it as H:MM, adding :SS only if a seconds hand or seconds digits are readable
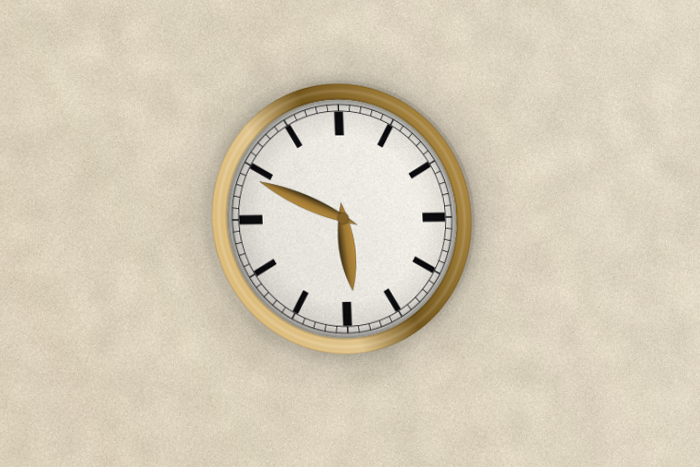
5:49
